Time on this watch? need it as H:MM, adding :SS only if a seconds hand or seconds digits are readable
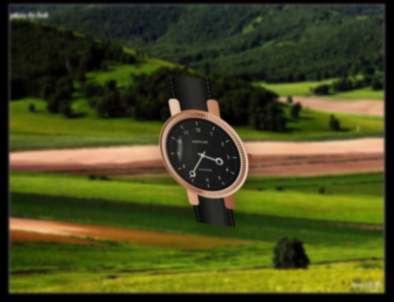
3:36
